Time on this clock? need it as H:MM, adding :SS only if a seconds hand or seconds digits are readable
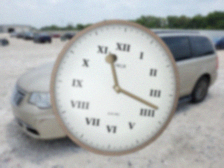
11:18
